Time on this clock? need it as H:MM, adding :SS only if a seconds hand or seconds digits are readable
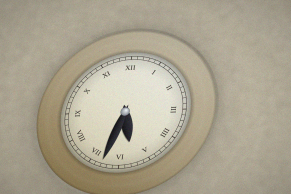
5:33
